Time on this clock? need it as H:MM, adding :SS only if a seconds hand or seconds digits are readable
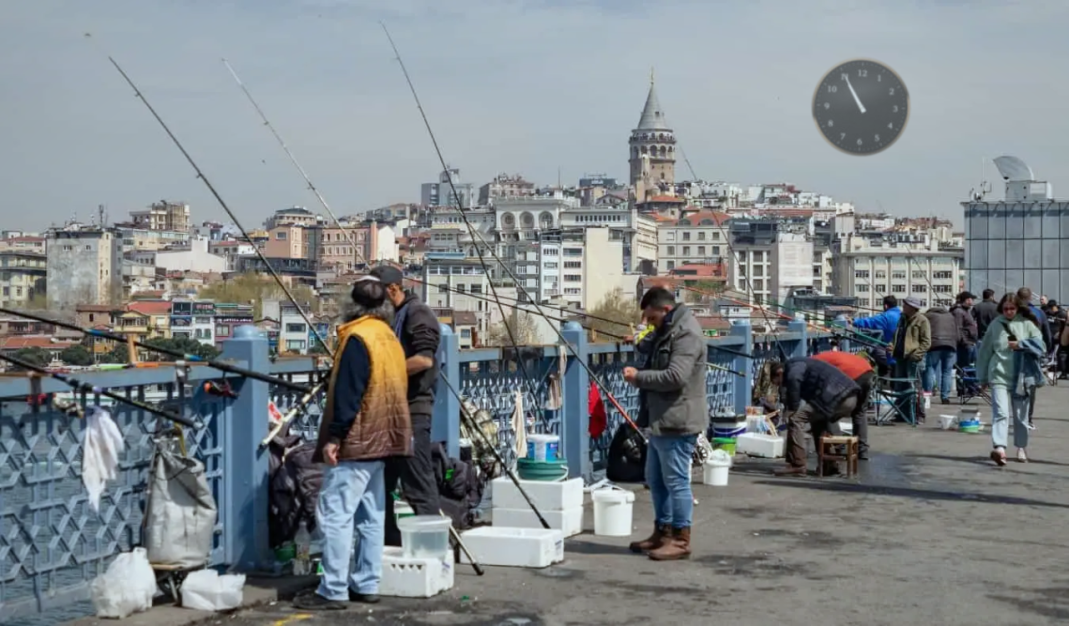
10:55
